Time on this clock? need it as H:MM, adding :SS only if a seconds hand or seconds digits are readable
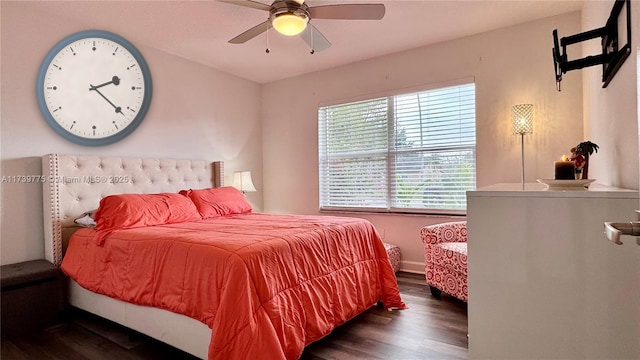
2:22
